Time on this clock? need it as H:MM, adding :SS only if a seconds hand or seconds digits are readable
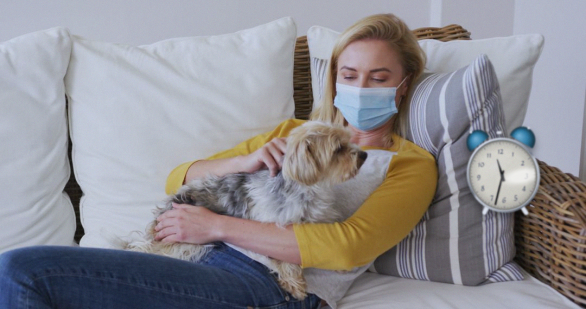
11:33
